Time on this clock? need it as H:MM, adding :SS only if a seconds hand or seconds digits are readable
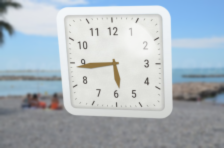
5:44
